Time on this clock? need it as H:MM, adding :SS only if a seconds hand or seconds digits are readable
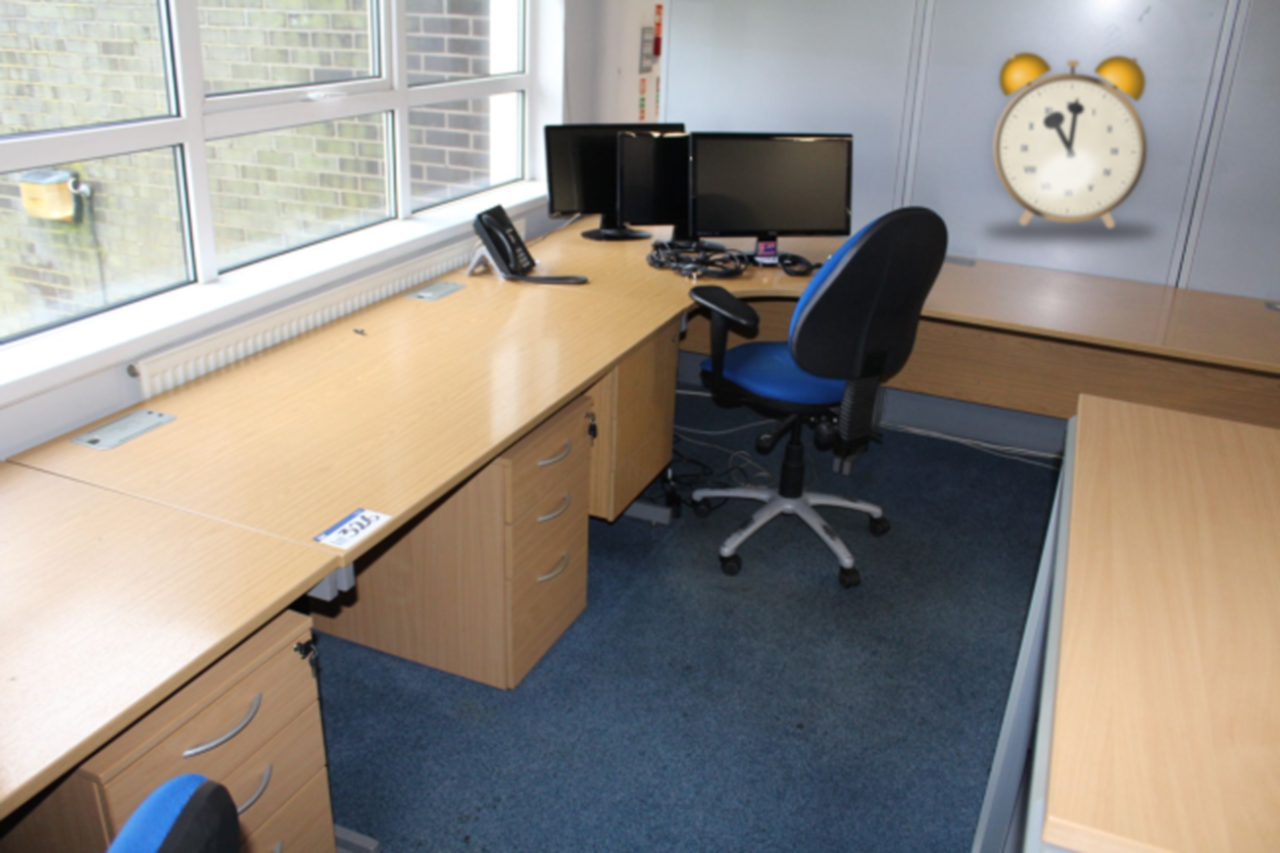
11:01
